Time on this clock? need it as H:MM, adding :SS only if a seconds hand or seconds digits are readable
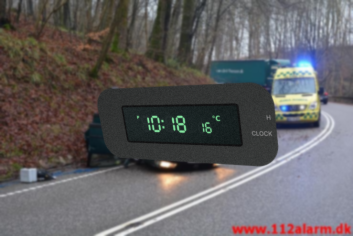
10:18
